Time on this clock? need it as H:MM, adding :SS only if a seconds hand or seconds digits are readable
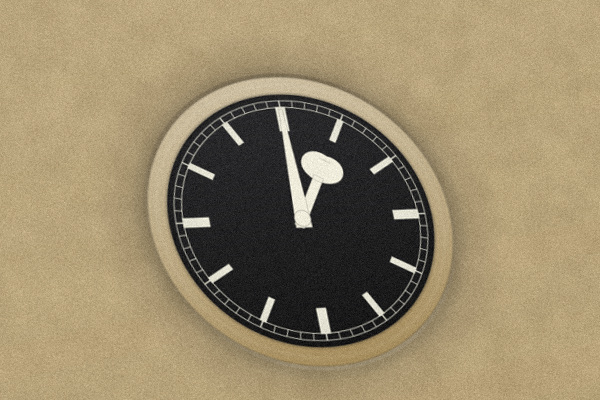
1:00
